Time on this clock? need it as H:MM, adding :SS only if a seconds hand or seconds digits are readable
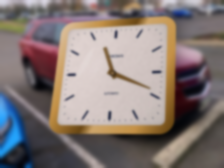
11:19
